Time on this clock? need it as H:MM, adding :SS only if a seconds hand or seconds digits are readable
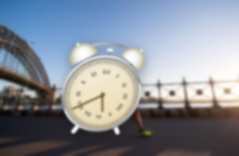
5:40
